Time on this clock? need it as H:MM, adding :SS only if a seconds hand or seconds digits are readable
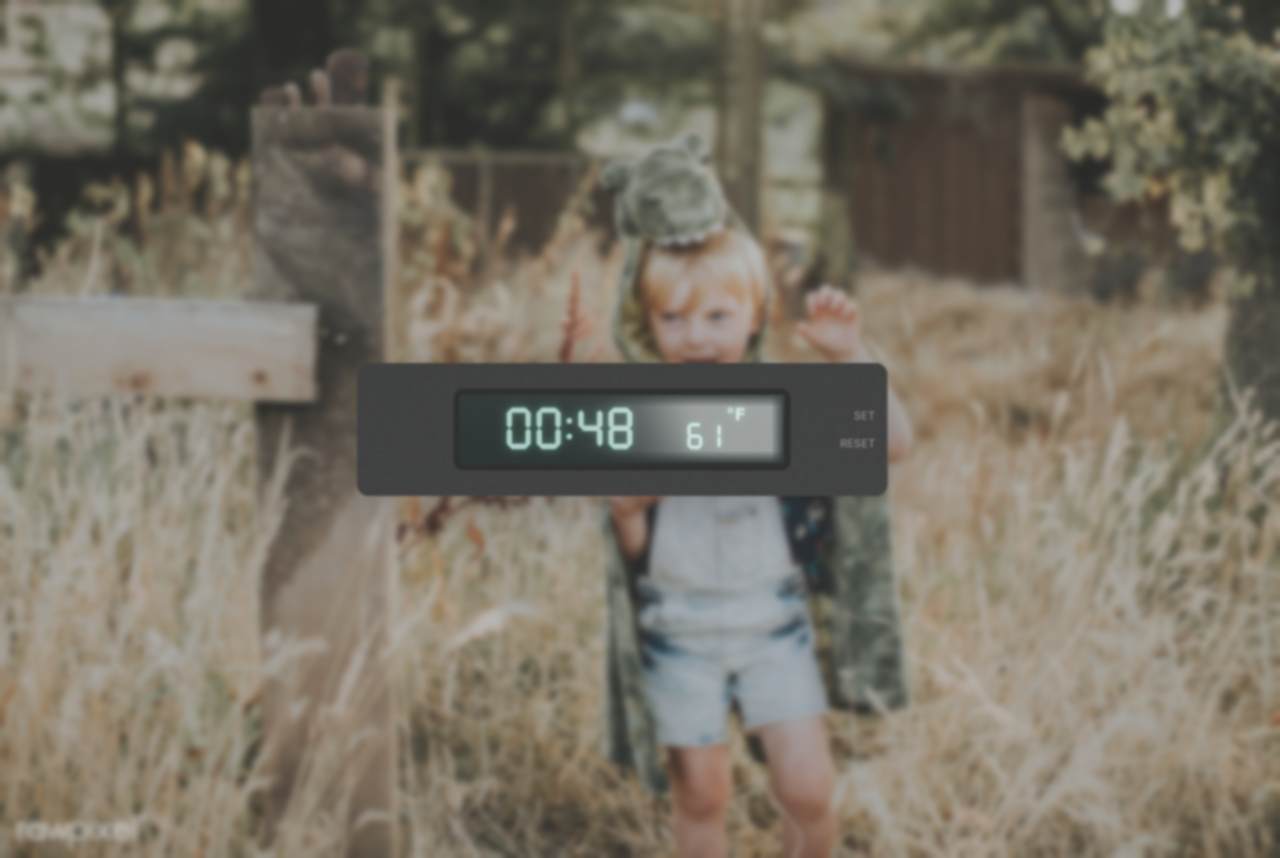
0:48
